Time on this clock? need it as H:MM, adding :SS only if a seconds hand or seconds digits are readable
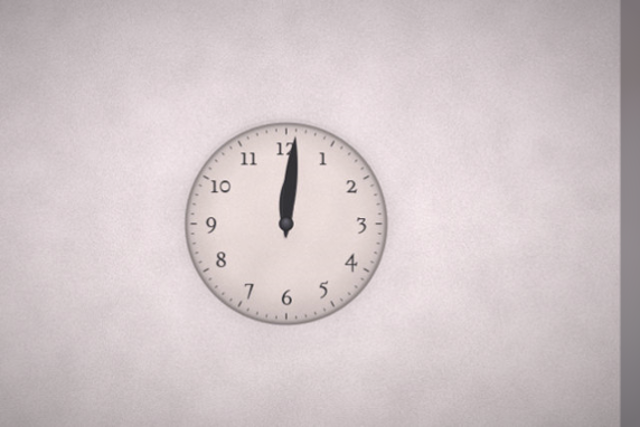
12:01
